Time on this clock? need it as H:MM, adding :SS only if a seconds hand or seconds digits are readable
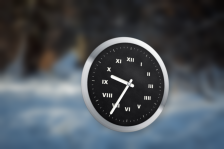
9:35
